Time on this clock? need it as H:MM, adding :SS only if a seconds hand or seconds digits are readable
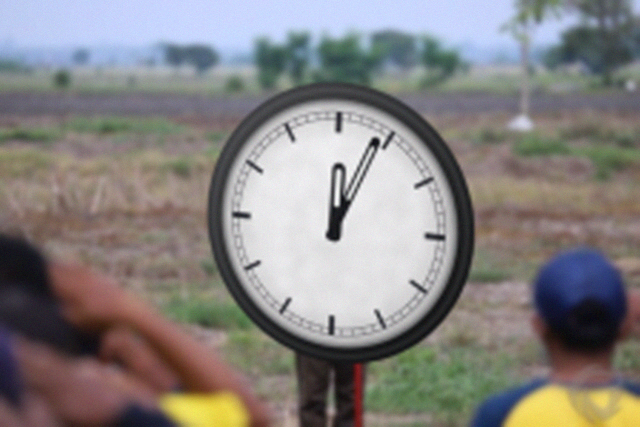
12:04
